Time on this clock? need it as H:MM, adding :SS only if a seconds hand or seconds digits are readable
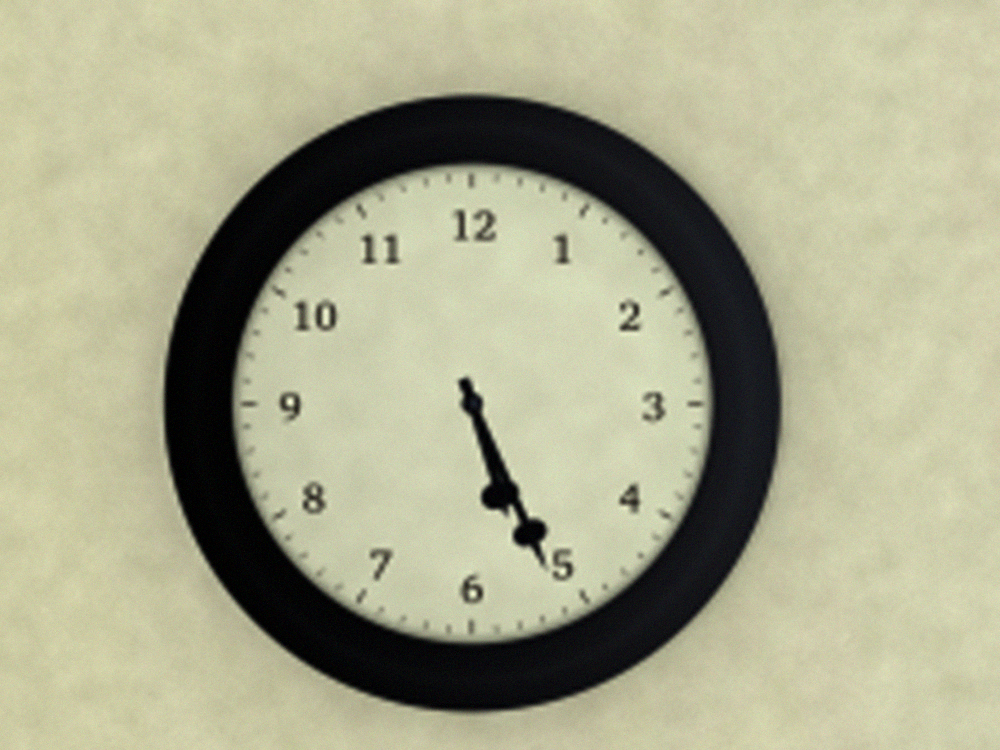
5:26
